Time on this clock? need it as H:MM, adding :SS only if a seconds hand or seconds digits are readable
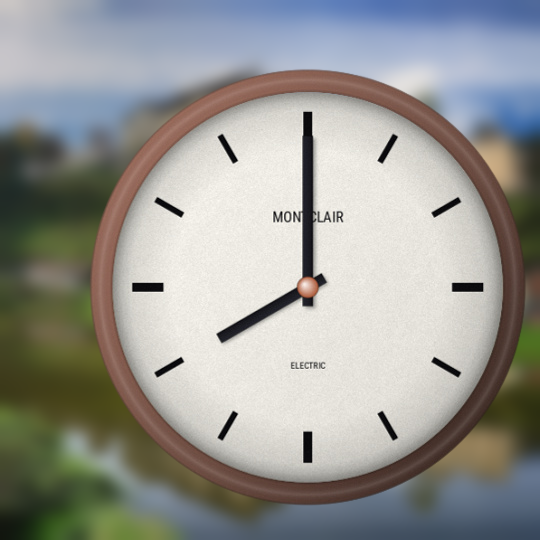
8:00
